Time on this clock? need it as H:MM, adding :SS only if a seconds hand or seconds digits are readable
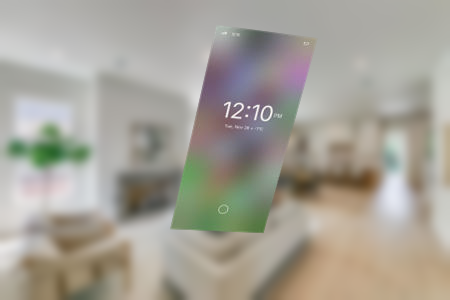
12:10
